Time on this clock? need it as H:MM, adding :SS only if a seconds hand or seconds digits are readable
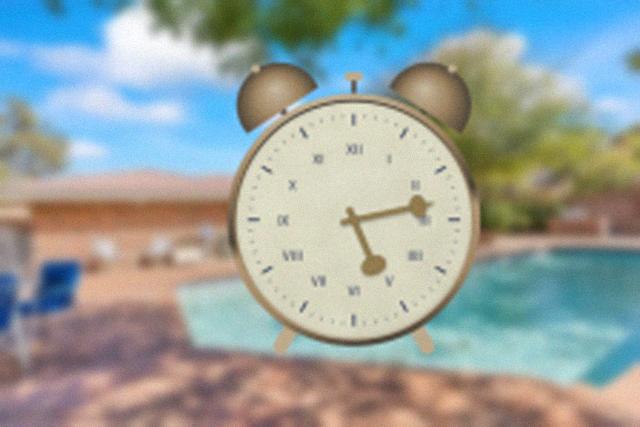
5:13
